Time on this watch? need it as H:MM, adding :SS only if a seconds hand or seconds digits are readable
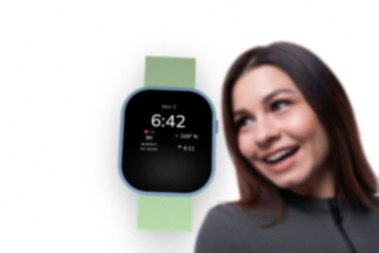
6:42
